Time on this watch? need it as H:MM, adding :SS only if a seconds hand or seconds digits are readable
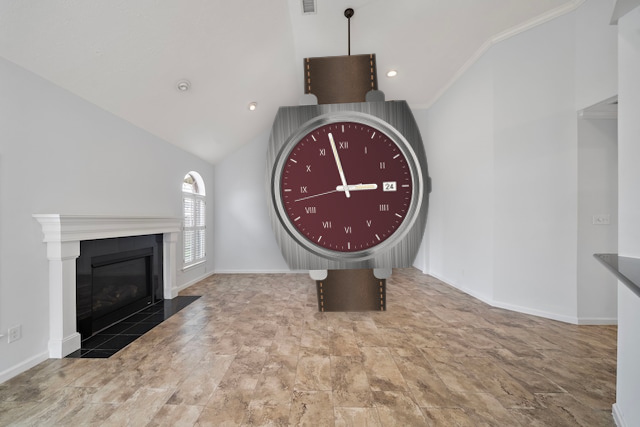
2:57:43
